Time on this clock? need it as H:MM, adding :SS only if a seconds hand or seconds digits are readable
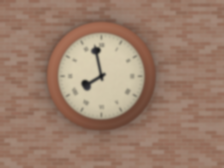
7:58
